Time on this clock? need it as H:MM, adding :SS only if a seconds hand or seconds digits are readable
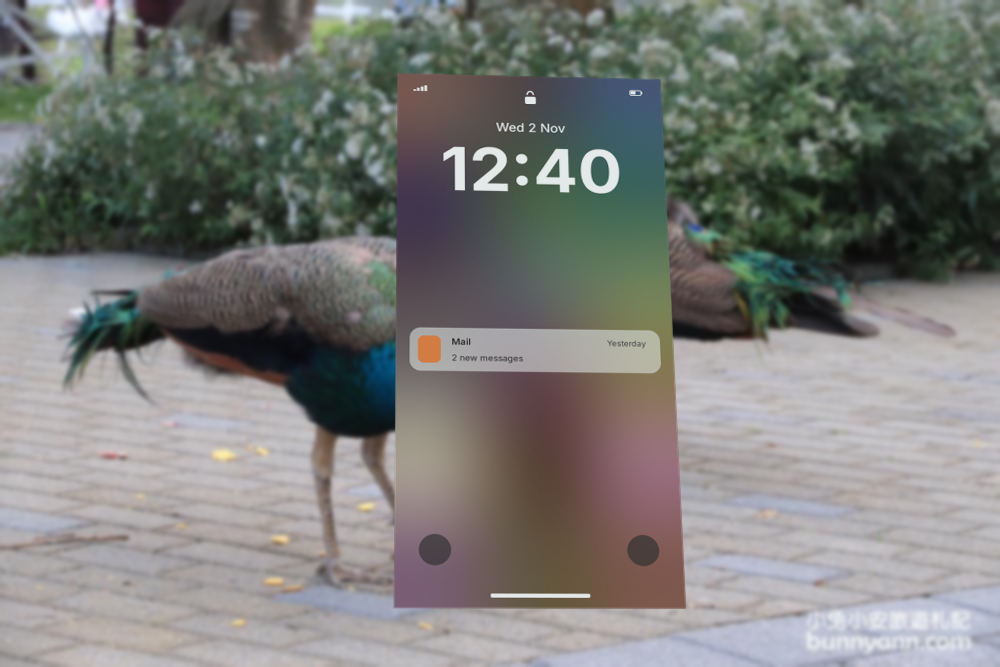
12:40
